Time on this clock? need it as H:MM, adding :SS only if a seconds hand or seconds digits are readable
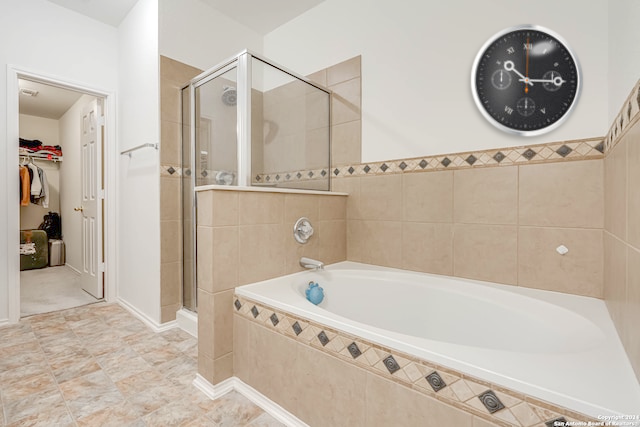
10:15
